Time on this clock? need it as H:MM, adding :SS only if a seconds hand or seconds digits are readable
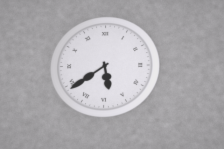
5:39
